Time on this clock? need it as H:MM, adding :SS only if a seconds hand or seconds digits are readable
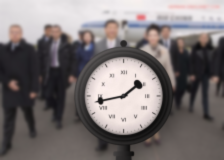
1:43
